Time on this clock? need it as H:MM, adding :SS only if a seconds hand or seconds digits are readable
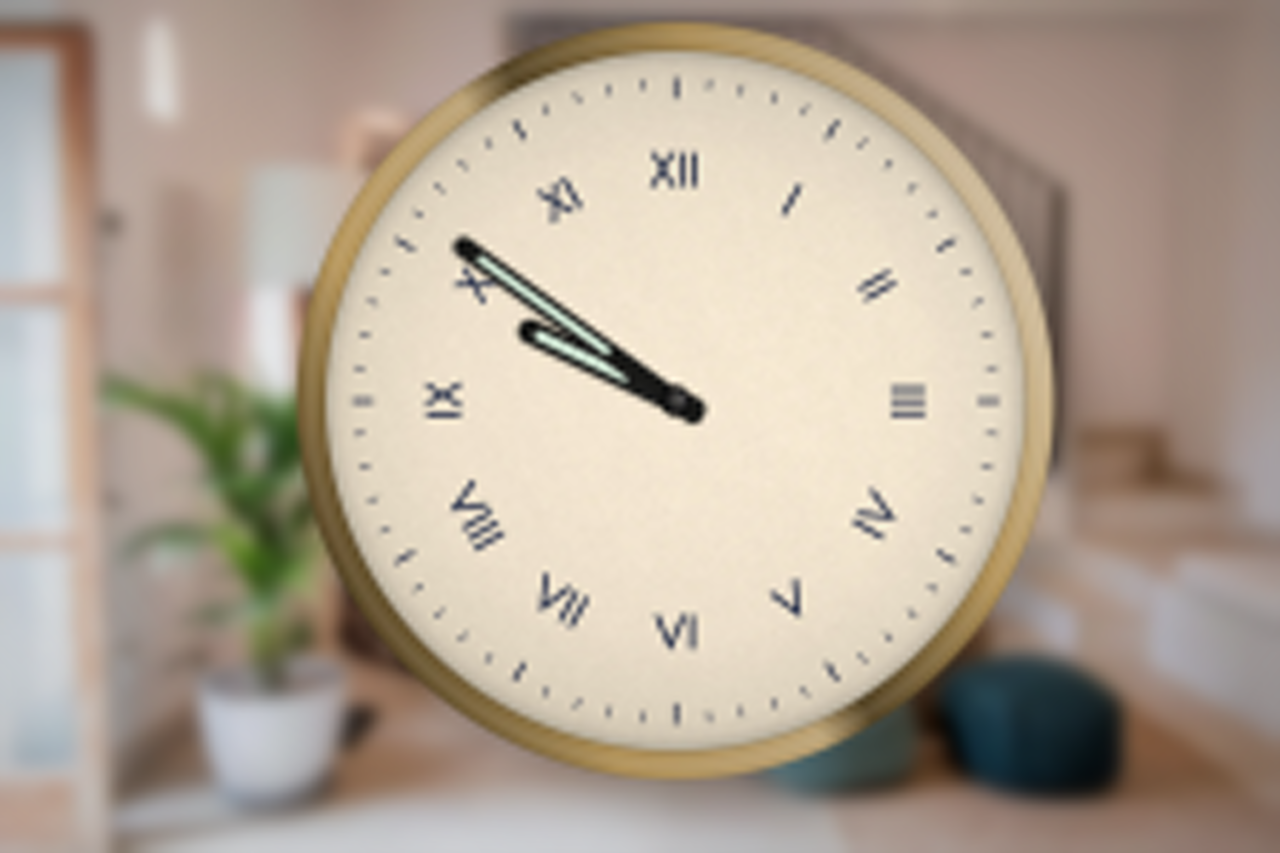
9:51
